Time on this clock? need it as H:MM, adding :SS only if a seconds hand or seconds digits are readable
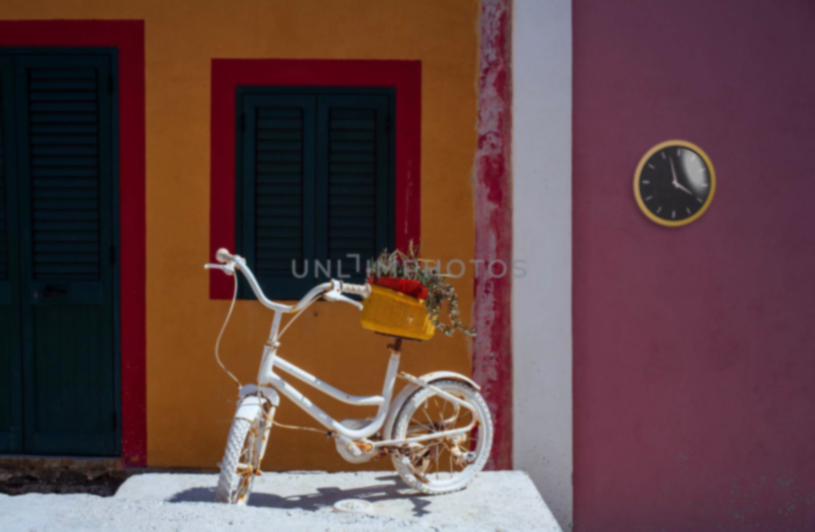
3:57
